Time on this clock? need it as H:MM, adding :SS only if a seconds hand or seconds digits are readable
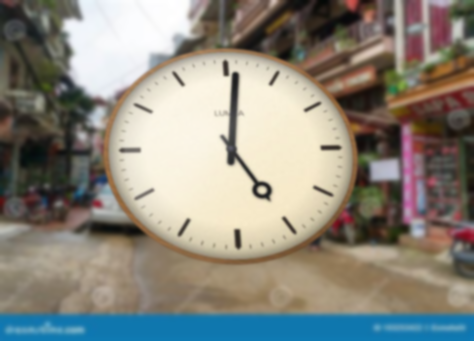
5:01
